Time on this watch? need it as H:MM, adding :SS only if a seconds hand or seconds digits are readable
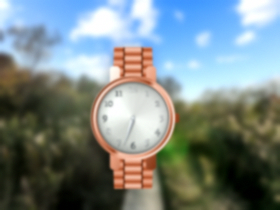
6:33
